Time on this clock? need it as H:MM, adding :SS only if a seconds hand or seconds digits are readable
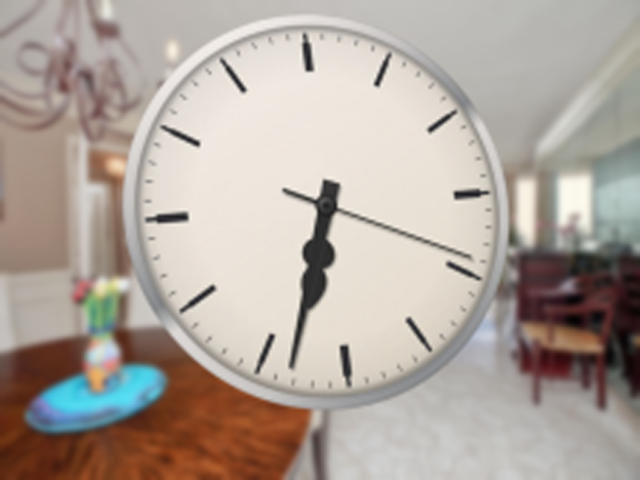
6:33:19
